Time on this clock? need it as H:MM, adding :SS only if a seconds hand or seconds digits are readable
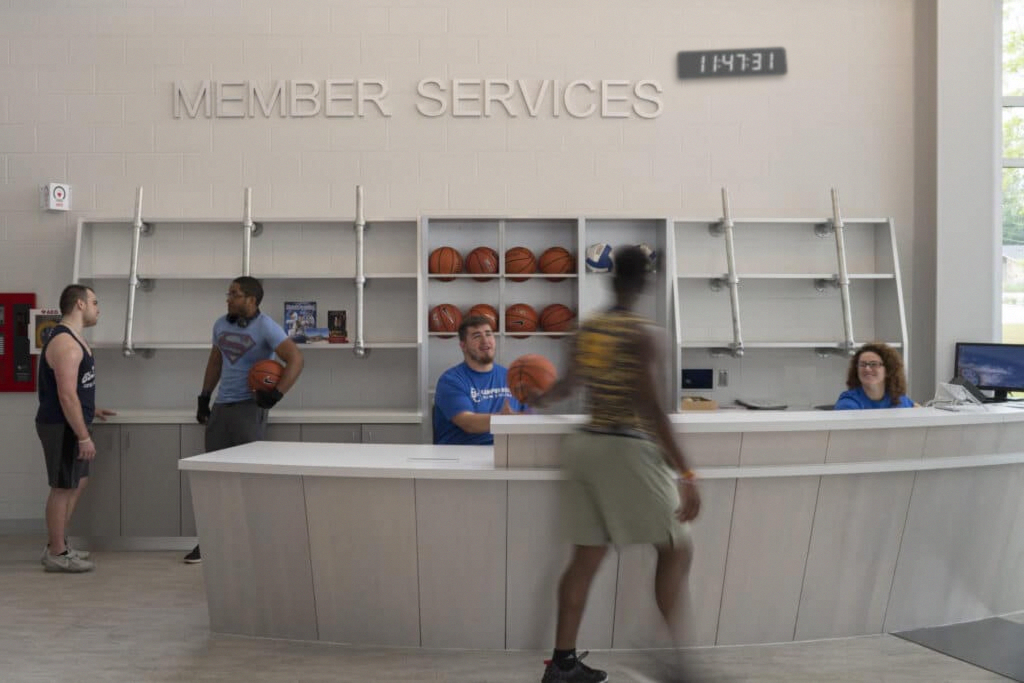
11:47:31
